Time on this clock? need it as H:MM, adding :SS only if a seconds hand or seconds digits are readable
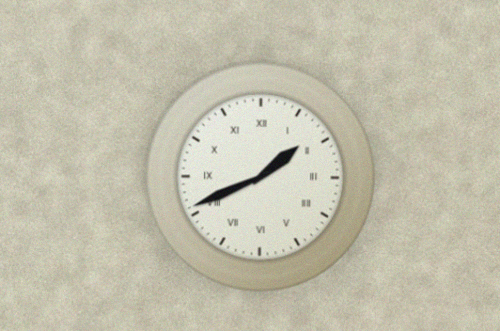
1:41
